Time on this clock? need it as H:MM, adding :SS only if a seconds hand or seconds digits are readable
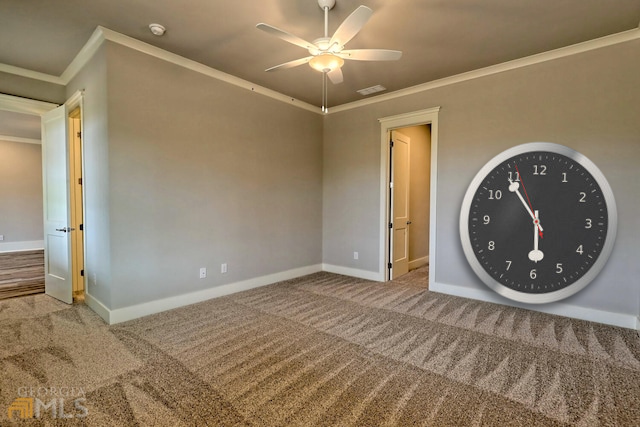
5:53:56
